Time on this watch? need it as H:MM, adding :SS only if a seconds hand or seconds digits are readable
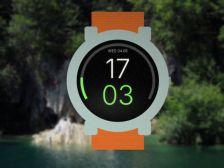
17:03
